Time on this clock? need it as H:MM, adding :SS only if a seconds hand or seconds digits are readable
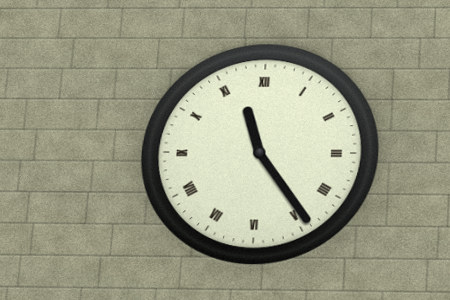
11:24
